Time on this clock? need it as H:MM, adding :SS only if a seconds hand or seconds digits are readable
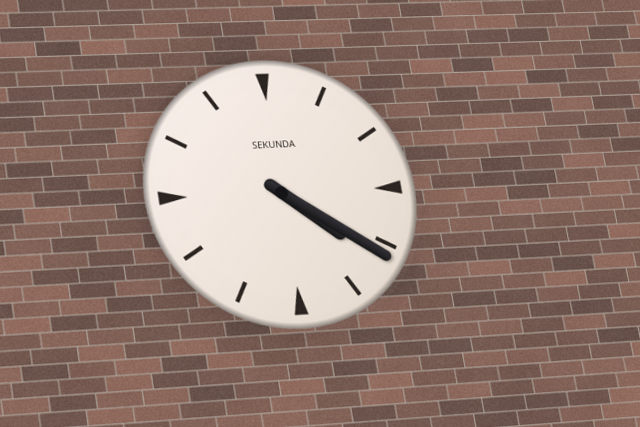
4:21
